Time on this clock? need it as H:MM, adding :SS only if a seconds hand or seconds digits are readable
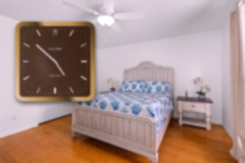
4:52
